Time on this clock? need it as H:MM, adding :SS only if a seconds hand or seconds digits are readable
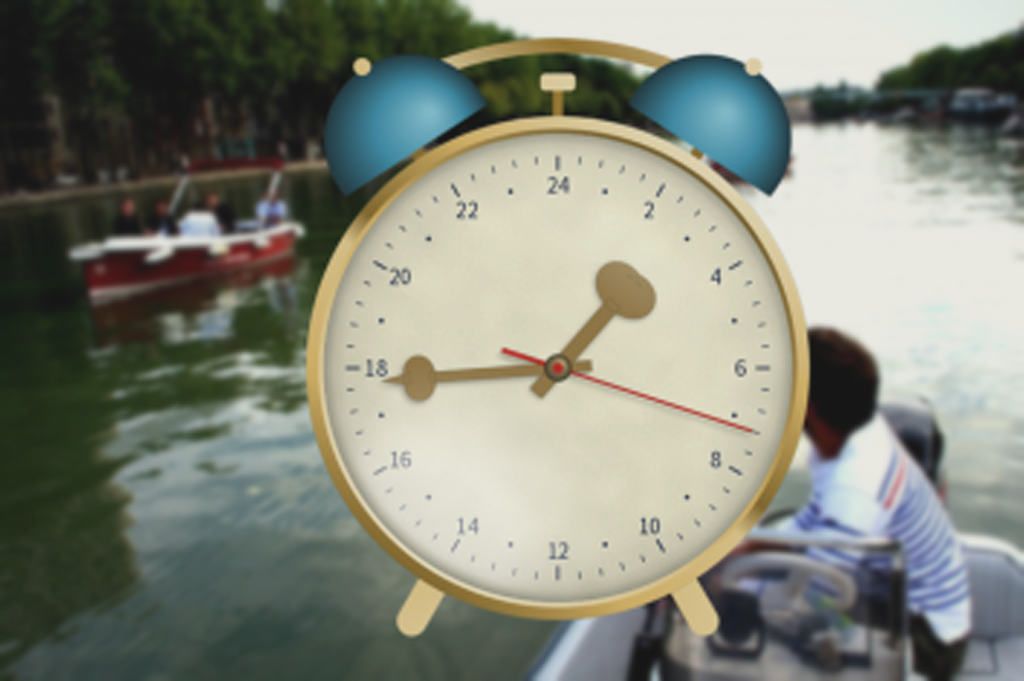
2:44:18
